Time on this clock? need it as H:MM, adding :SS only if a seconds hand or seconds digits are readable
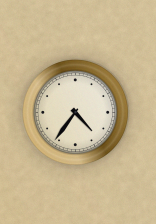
4:36
